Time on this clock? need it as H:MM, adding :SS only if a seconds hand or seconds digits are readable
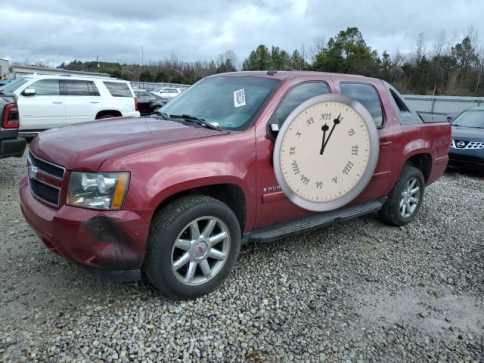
12:04
